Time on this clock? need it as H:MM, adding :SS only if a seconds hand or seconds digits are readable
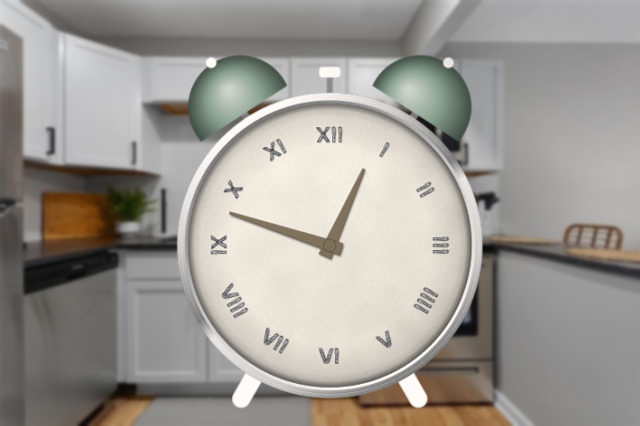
12:48
